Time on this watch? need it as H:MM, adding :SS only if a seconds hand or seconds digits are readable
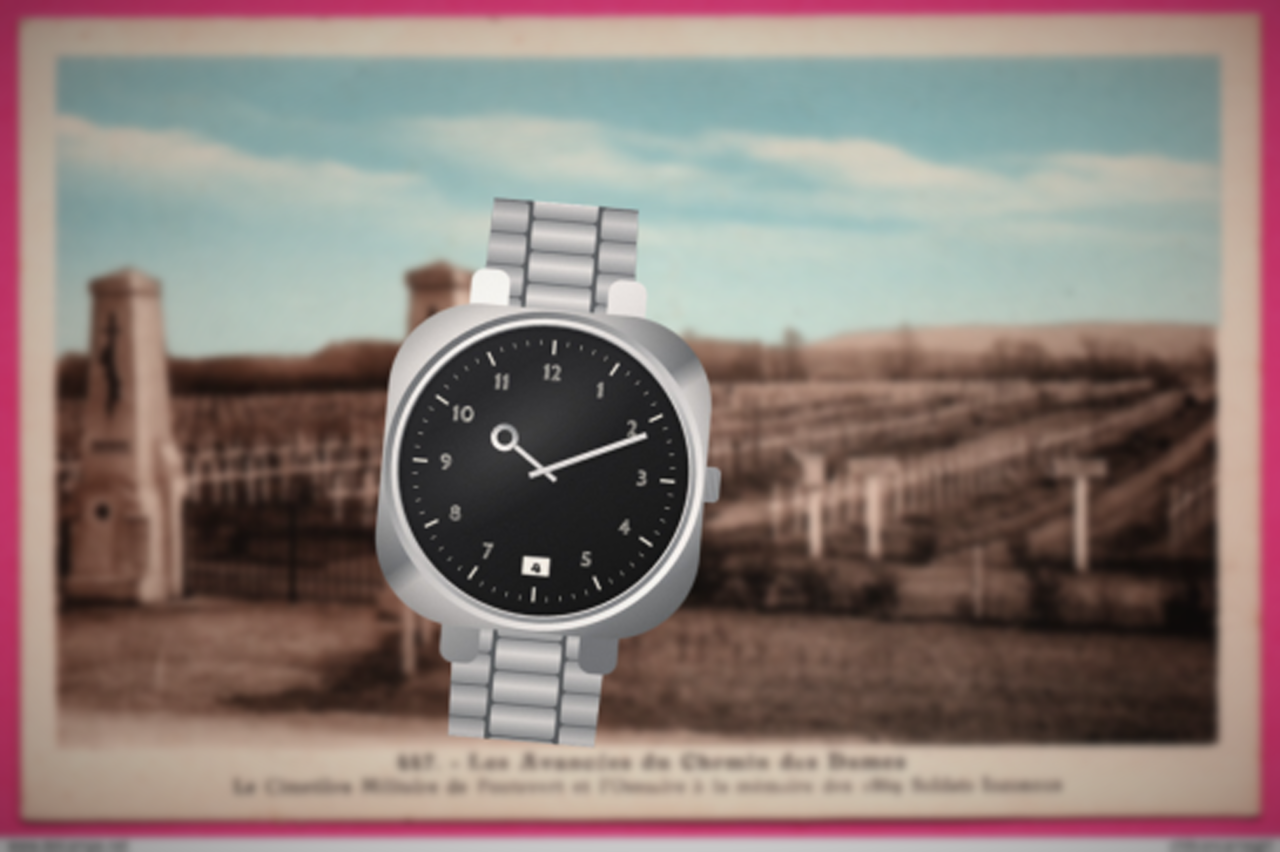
10:11
